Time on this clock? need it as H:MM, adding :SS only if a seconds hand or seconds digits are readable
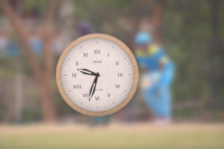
9:33
